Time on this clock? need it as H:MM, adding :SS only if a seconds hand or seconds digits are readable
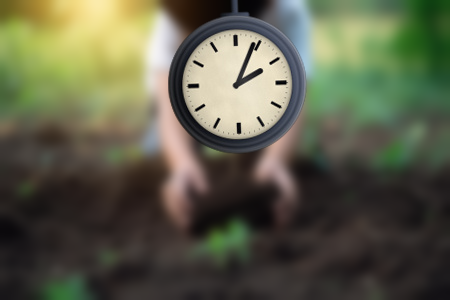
2:04
